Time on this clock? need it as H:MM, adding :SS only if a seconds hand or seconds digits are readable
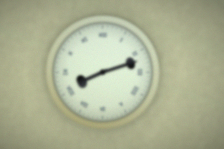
8:12
